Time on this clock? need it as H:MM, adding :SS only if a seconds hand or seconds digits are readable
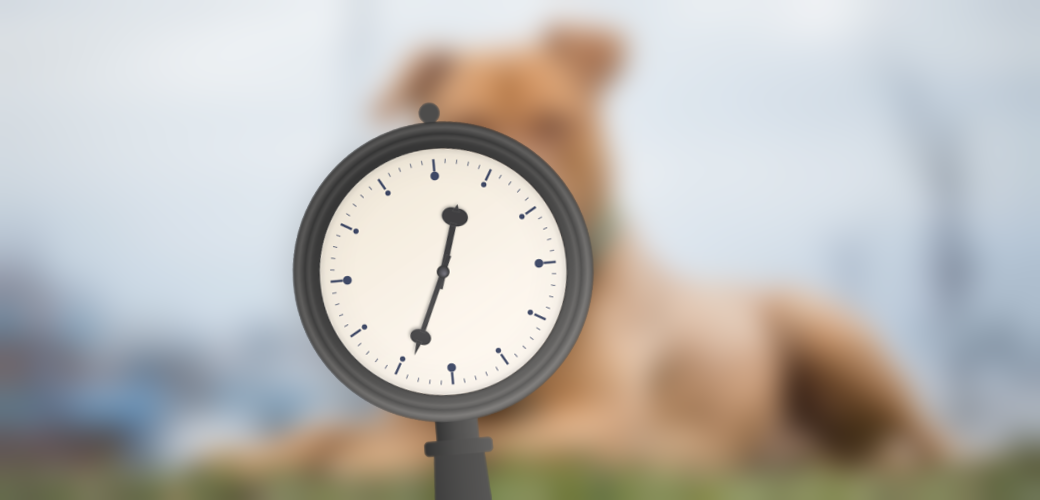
12:34
